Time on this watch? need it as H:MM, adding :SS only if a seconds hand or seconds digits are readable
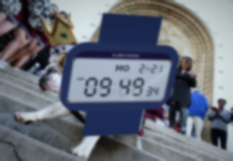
9:49
